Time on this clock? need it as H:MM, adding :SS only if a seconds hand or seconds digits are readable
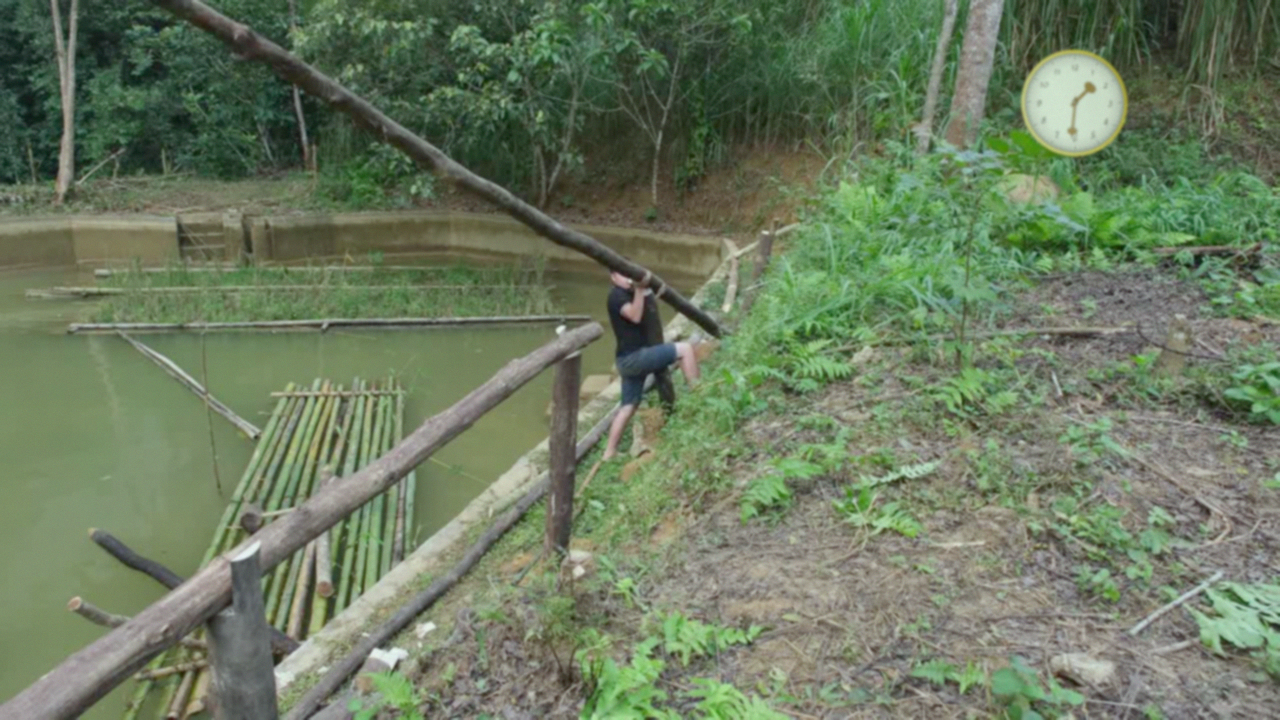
1:31
